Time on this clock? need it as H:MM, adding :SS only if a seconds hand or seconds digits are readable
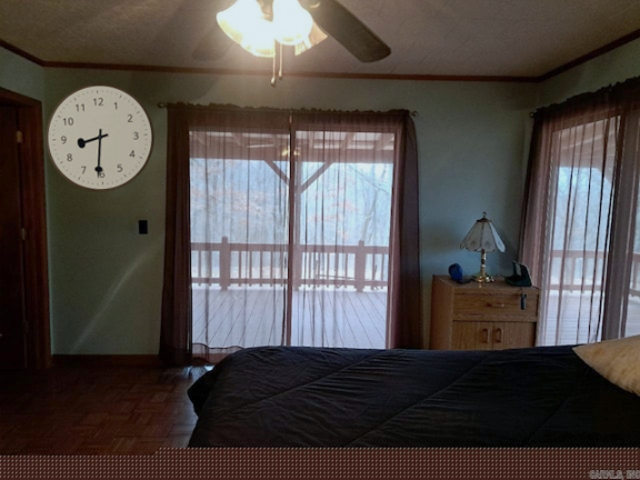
8:31
